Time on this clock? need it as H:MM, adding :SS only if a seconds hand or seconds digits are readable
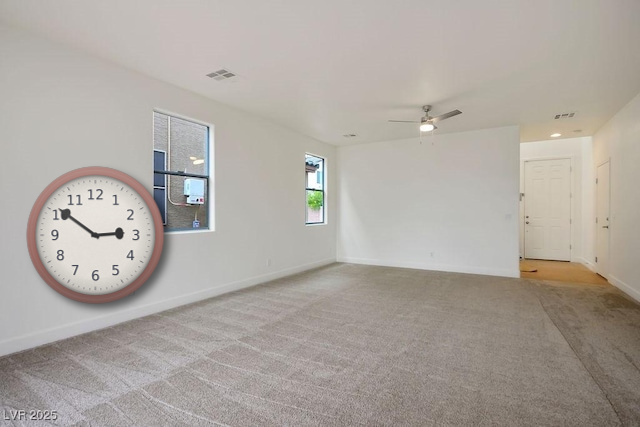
2:51
